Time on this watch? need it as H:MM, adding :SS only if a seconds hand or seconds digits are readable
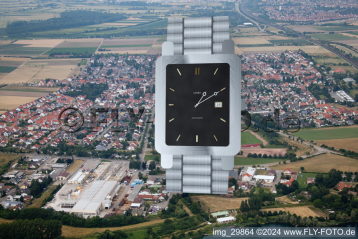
1:10
